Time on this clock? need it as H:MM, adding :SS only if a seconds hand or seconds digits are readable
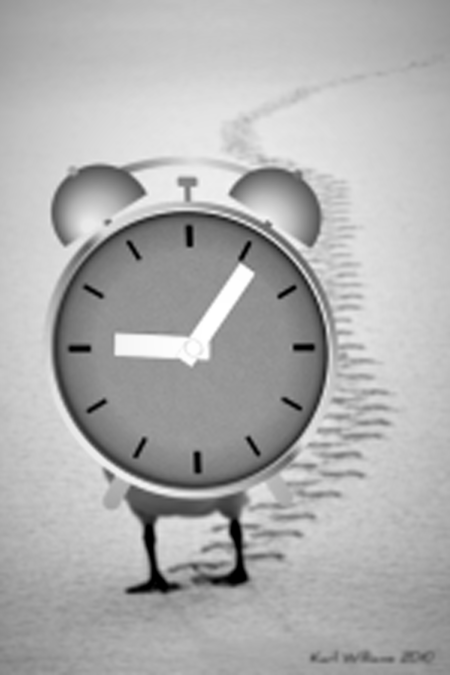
9:06
